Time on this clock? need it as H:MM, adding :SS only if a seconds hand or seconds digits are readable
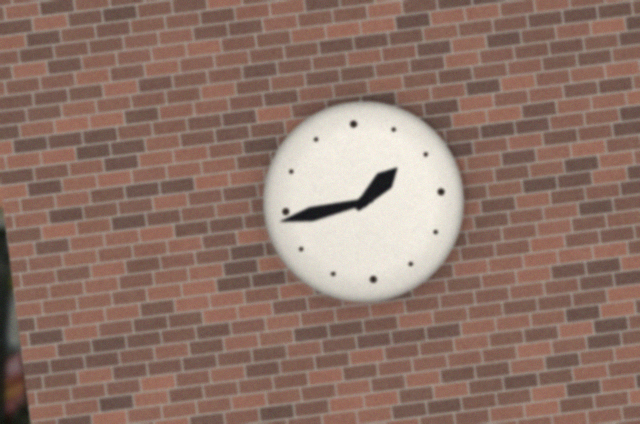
1:44
